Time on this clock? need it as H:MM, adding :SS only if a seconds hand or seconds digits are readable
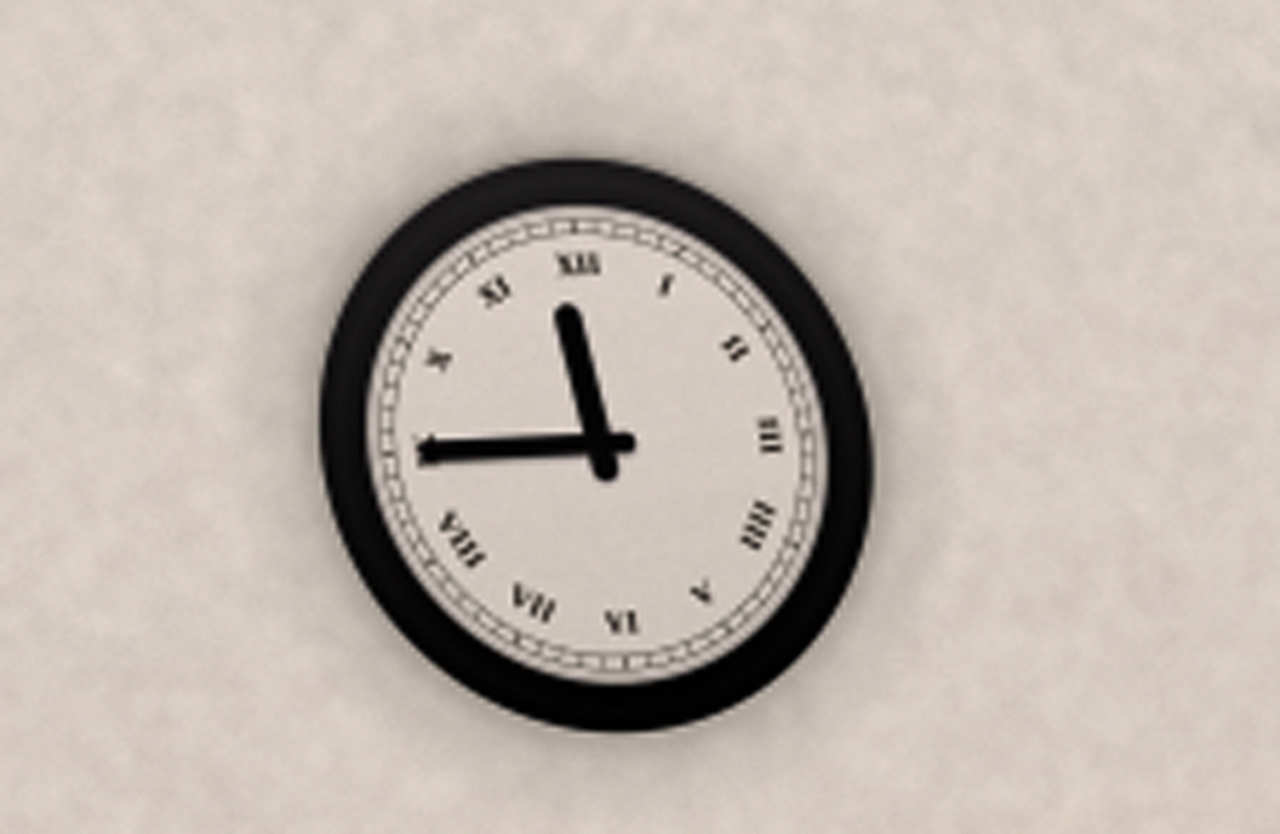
11:45
